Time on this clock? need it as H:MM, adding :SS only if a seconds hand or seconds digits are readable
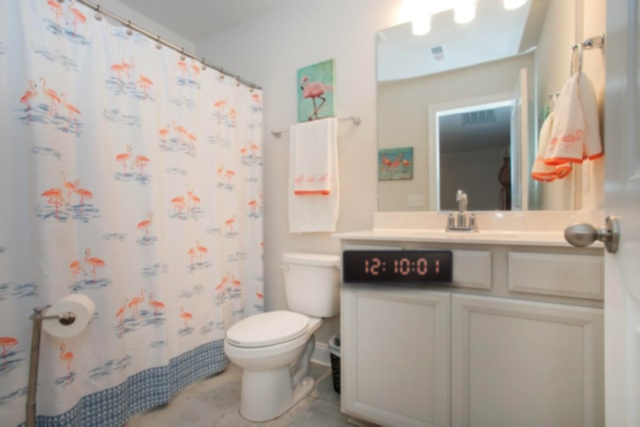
12:10:01
